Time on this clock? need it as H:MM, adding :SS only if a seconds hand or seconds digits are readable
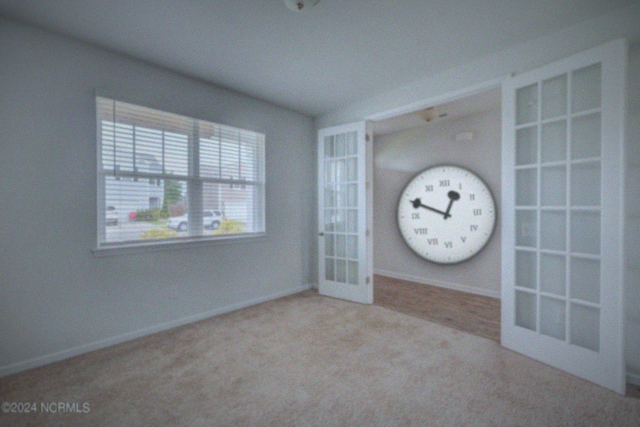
12:49
